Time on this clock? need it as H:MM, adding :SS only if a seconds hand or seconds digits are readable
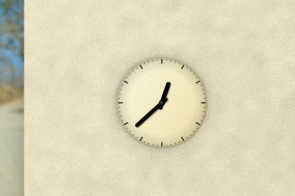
12:38
